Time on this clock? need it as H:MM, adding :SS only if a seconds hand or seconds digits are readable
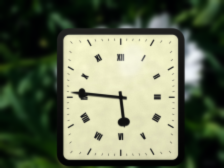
5:46
